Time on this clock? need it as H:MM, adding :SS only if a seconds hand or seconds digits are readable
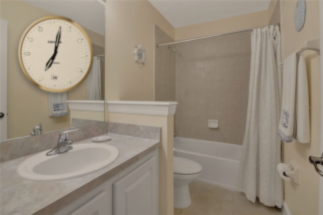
7:02
